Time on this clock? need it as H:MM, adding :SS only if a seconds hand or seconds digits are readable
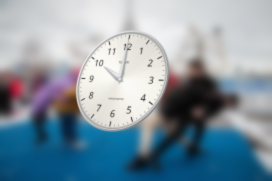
10:00
